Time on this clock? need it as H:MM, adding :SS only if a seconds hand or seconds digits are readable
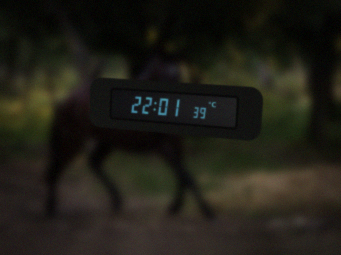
22:01
